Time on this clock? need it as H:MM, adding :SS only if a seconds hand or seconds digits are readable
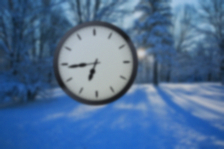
6:44
